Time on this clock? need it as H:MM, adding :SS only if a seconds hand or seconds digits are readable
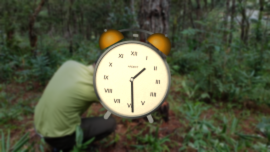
1:29
